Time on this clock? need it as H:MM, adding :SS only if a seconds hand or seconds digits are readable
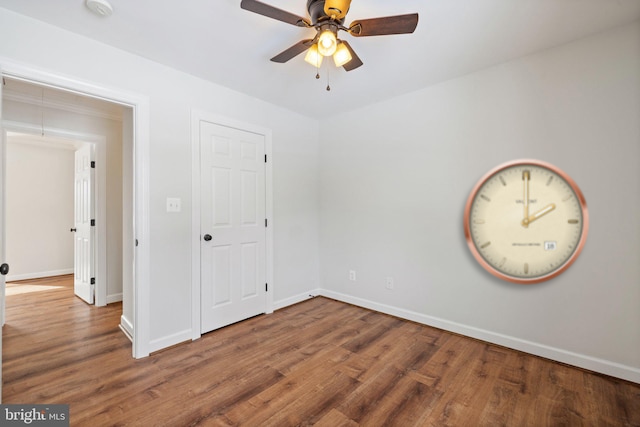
2:00
